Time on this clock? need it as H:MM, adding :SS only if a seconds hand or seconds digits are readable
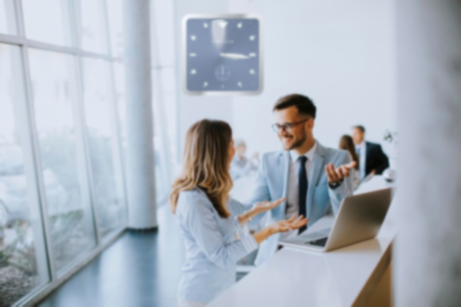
3:16
